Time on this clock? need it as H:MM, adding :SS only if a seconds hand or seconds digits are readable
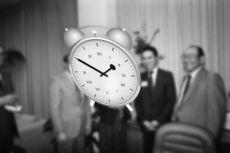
1:50
